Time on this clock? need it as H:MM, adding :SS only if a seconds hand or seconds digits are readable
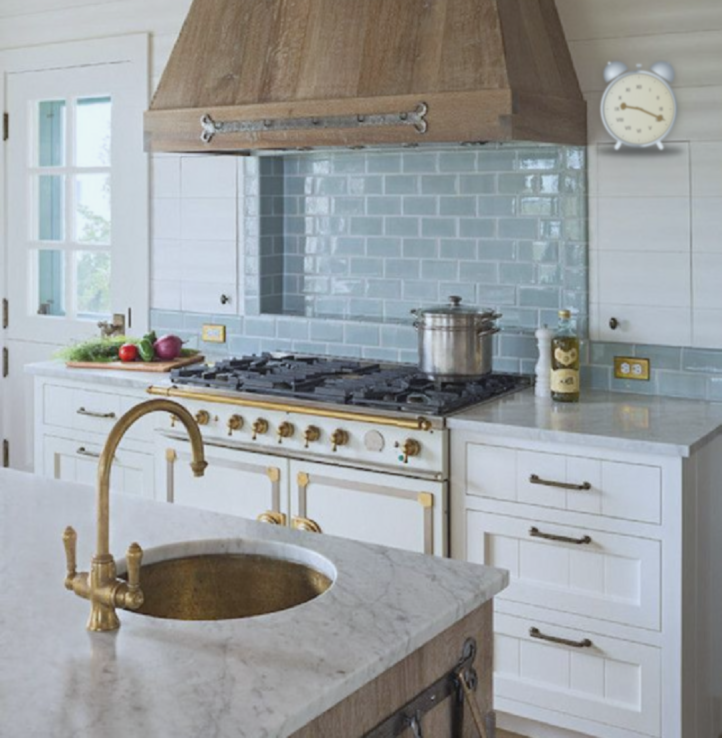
9:19
